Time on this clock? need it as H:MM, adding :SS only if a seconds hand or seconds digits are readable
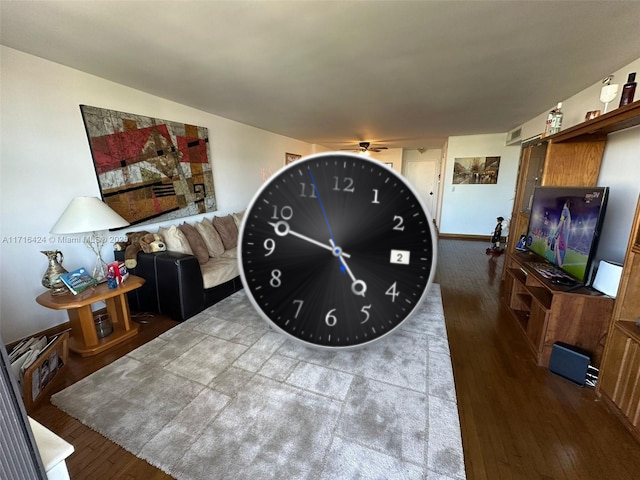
4:47:56
